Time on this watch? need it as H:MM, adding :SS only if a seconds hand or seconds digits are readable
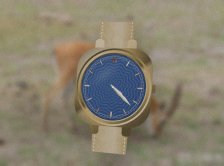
4:22
